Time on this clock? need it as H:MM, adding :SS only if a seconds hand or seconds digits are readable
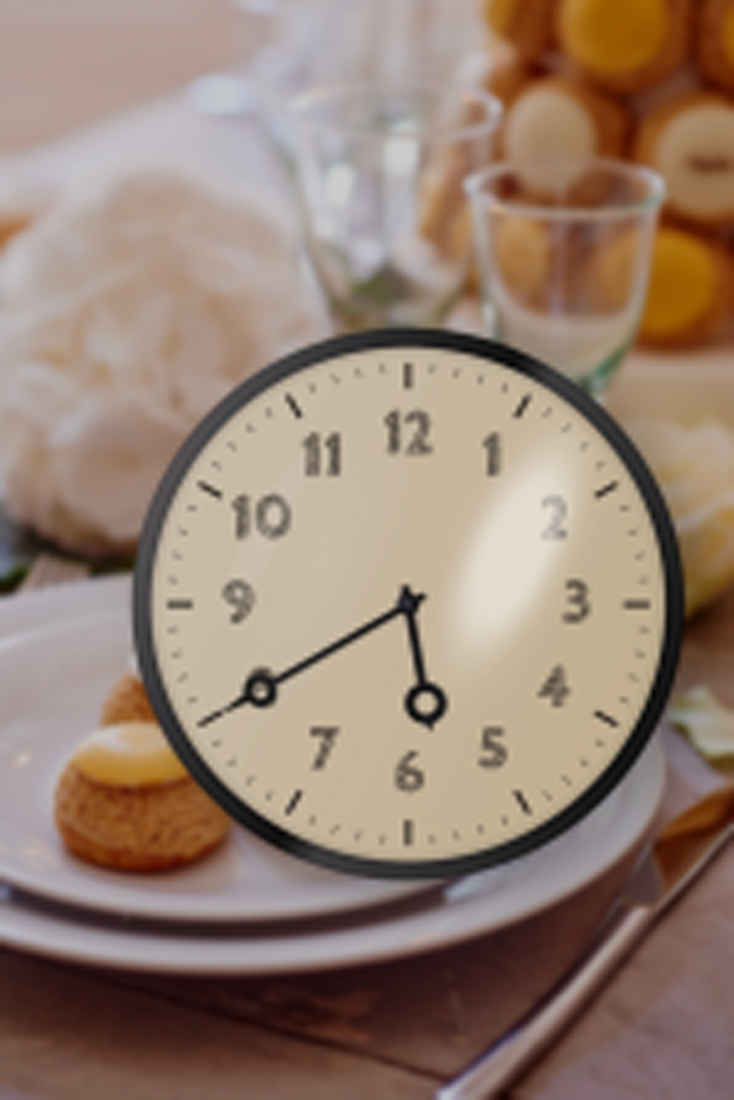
5:40
